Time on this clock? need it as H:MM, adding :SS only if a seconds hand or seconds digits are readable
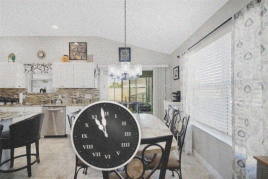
10:59
